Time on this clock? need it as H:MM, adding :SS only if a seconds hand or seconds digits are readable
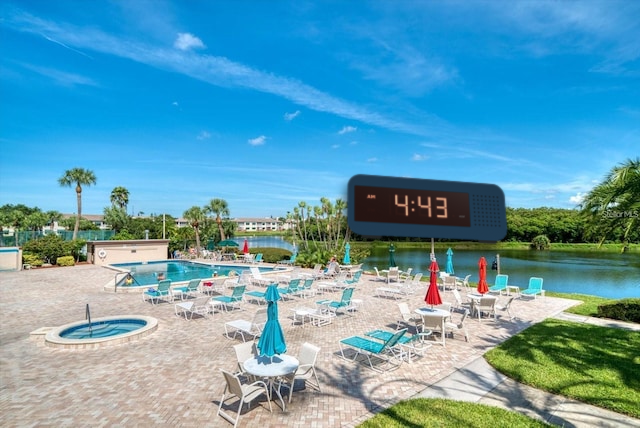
4:43
